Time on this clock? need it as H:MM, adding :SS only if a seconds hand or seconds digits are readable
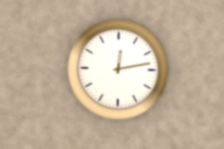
12:13
